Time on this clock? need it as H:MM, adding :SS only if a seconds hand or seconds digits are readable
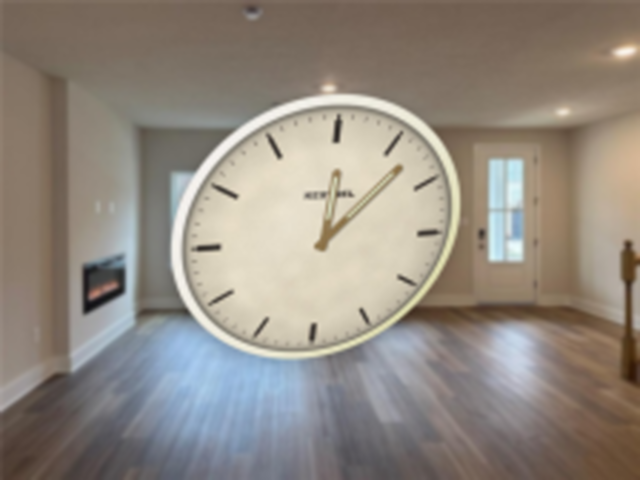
12:07
